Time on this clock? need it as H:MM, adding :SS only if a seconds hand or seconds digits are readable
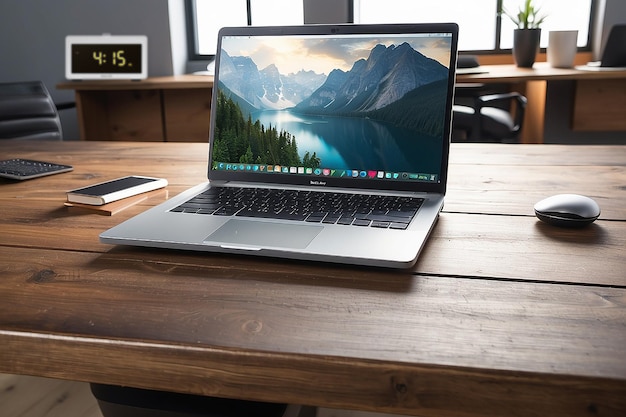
4:15
